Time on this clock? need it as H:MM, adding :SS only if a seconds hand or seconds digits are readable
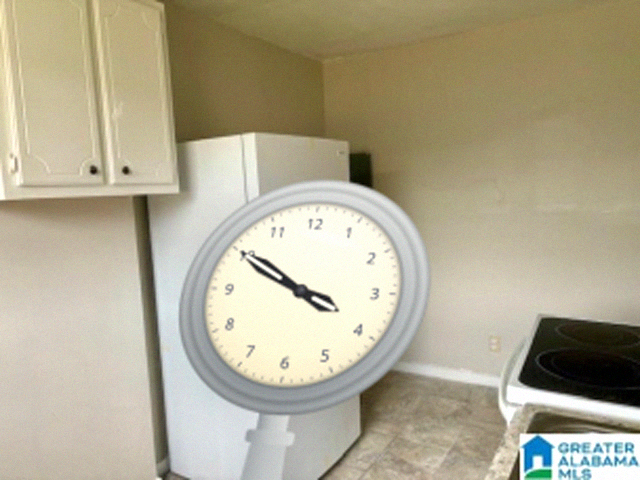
3:50
